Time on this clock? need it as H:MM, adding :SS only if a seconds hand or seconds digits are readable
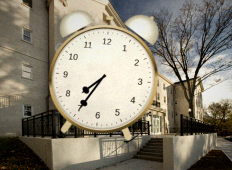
7:35
